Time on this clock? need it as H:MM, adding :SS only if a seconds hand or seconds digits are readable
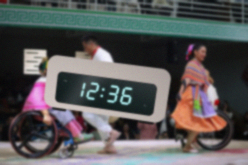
12:36
